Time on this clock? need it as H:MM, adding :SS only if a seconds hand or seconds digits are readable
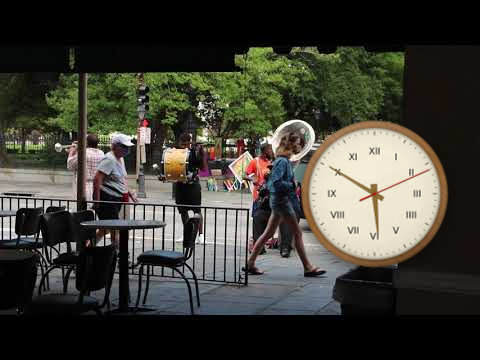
5:50:11
